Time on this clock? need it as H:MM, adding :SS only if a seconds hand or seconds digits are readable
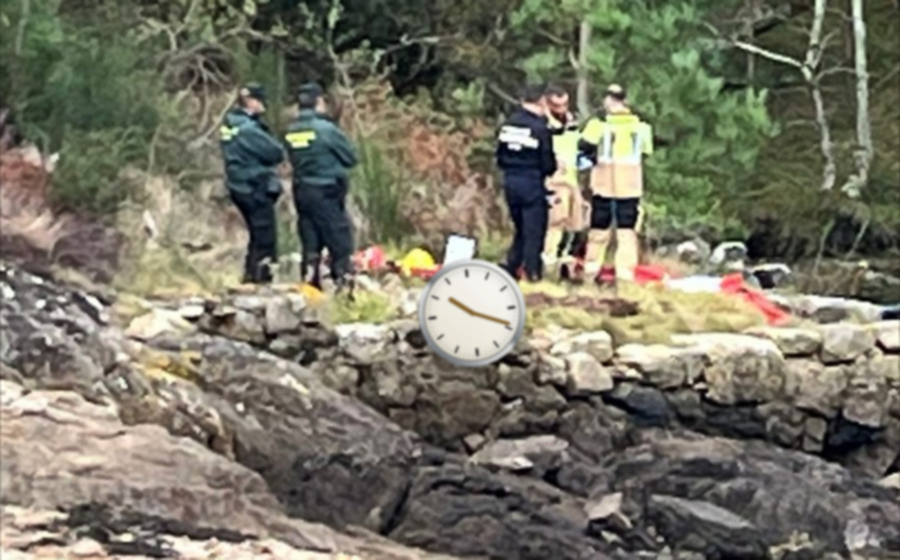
10:19
